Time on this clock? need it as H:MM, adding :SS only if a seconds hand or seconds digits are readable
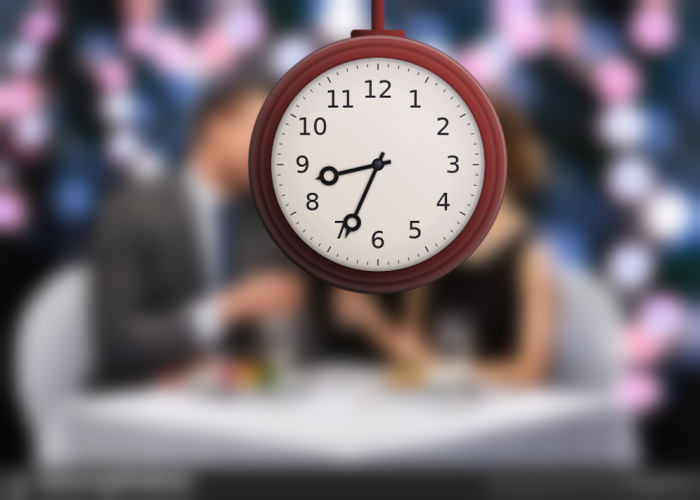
8:34
